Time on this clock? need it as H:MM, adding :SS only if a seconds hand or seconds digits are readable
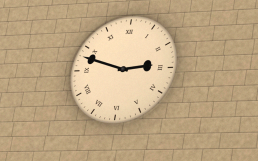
2:48
